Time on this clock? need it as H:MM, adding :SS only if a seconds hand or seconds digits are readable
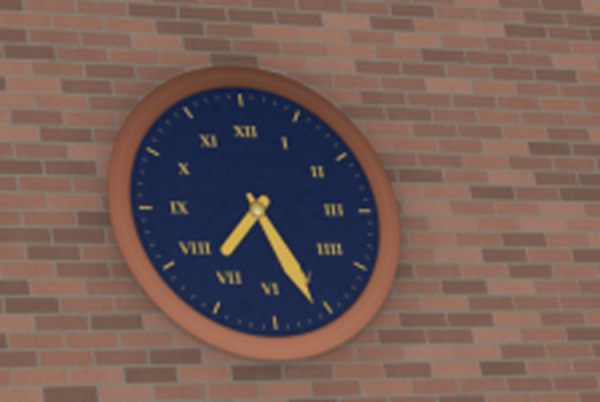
7:26
